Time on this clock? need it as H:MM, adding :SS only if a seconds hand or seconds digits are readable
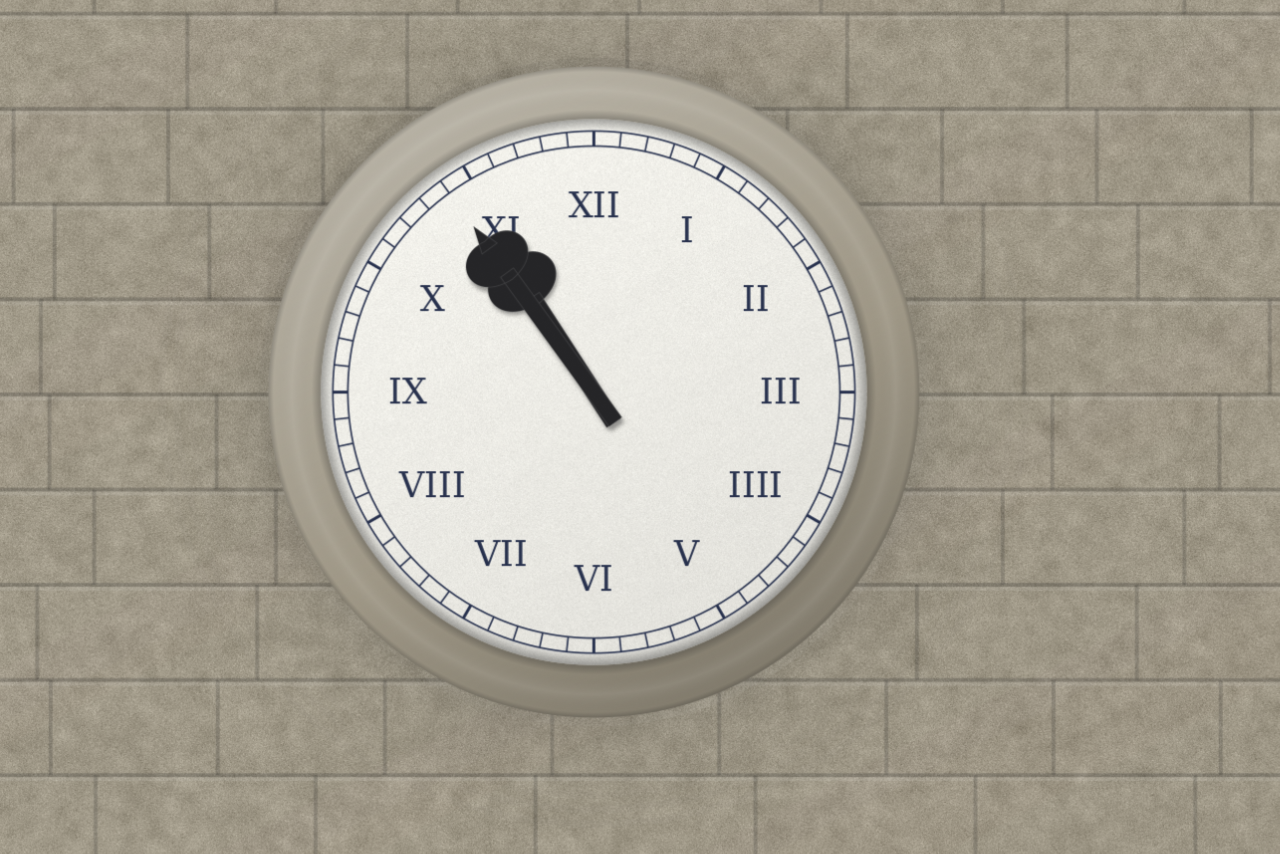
10:54
